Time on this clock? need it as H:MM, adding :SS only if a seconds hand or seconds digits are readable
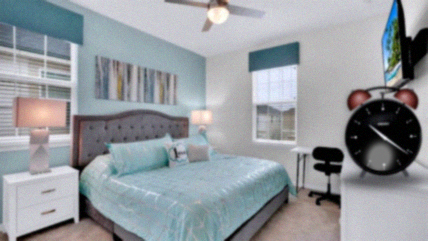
10:21
